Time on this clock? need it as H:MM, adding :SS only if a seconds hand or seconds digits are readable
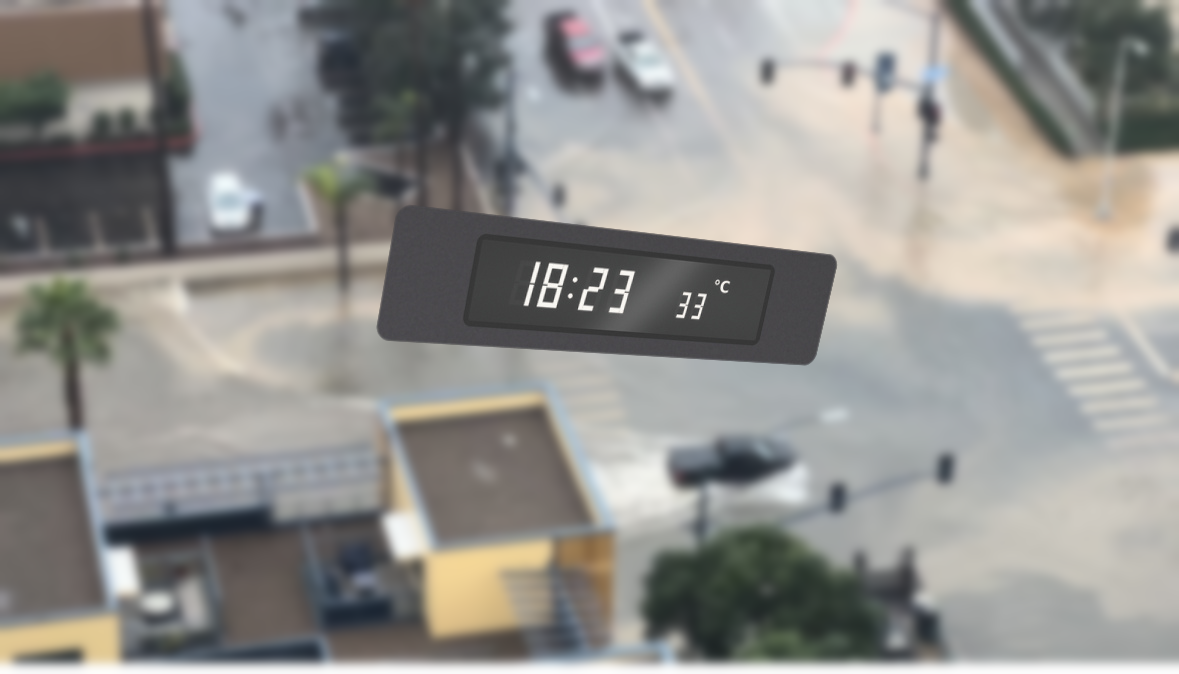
18:23
